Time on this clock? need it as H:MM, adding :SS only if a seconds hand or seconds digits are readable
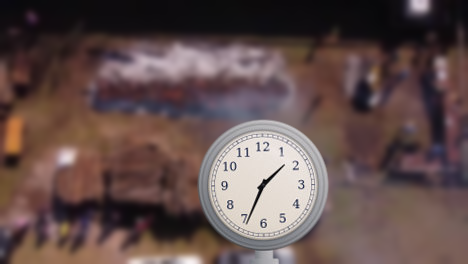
1:34
